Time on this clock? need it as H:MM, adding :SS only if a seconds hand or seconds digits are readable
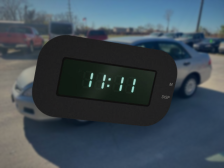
11:11
